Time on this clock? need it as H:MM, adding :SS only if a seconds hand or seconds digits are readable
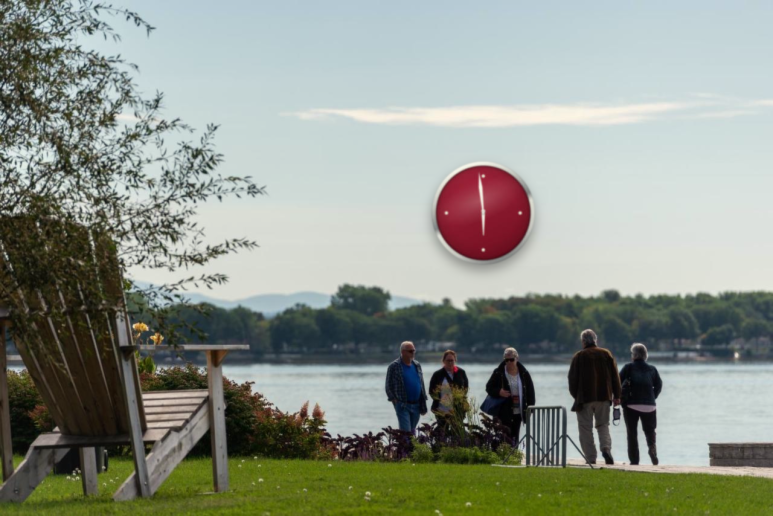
5:59
